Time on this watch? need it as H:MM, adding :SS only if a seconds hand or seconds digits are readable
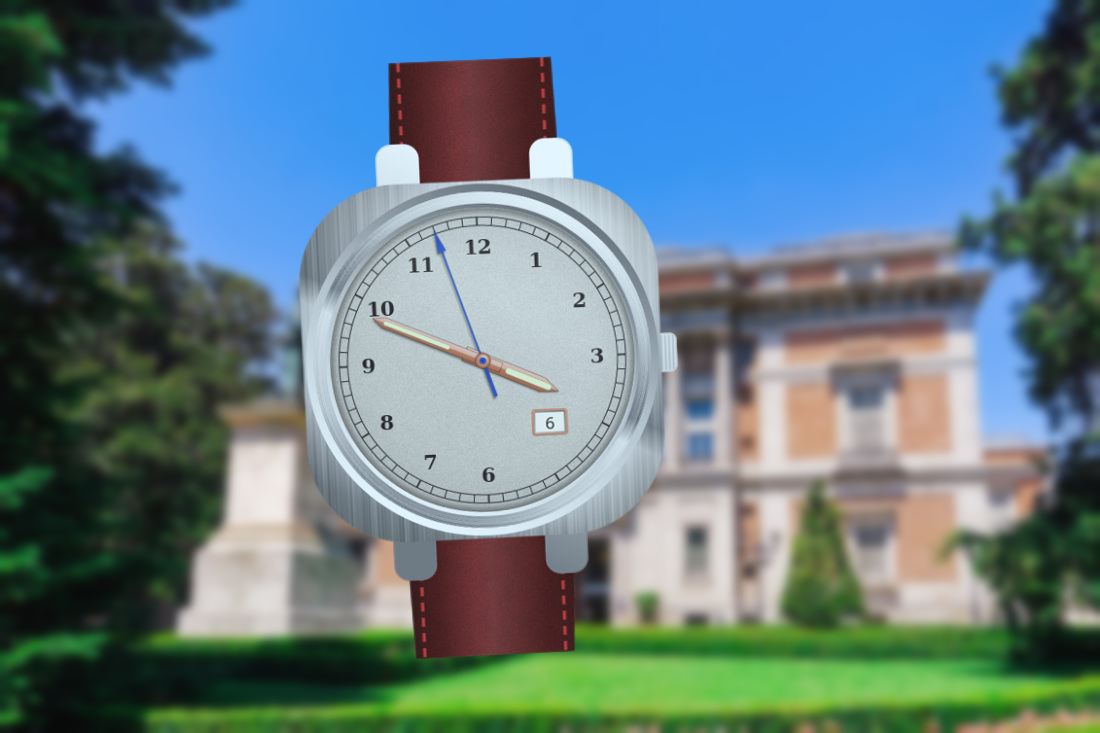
3:48:57
